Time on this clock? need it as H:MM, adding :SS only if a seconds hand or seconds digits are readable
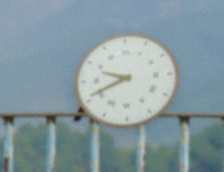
9:41
